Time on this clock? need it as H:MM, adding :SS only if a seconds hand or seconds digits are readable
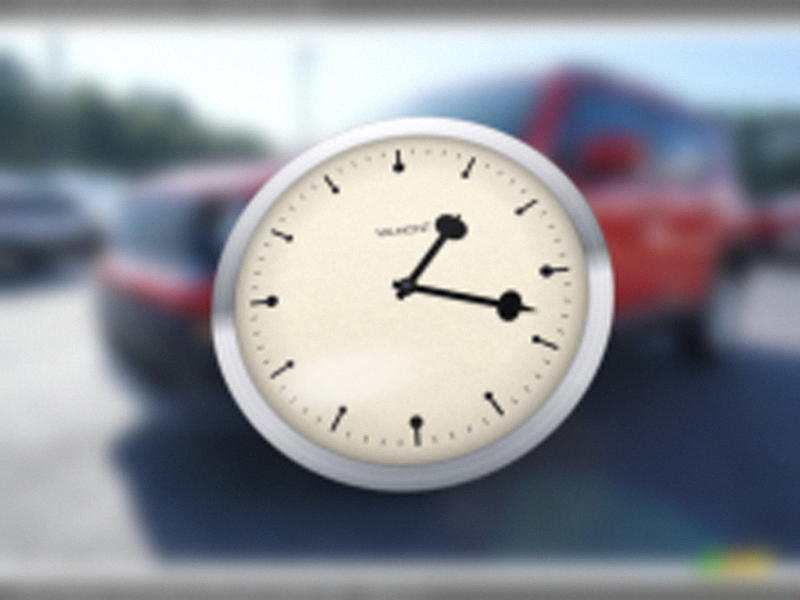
1:18
